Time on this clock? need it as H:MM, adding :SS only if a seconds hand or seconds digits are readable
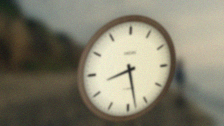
8:28
